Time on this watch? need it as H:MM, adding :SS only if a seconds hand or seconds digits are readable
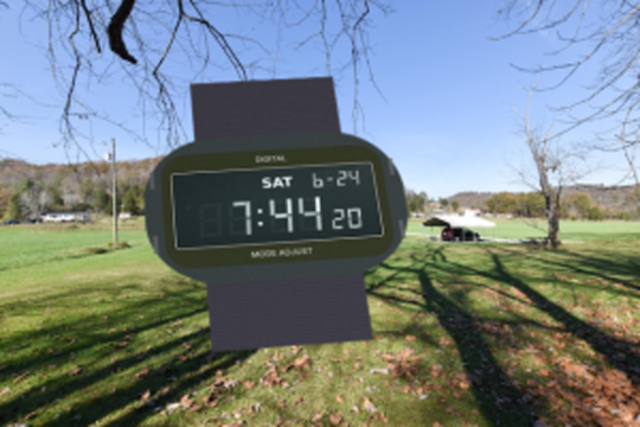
7:44:20
